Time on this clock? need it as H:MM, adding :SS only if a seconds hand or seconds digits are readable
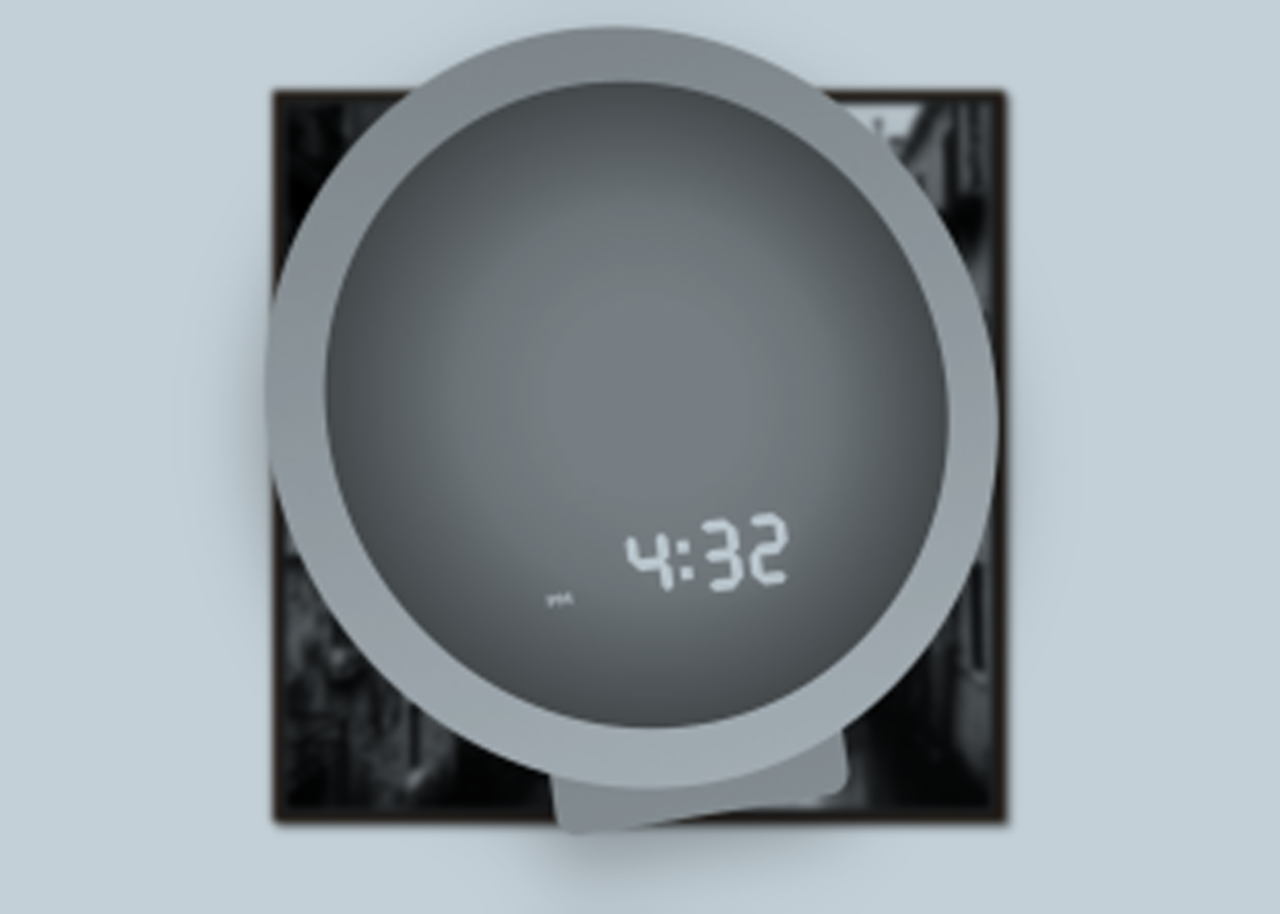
4:32
